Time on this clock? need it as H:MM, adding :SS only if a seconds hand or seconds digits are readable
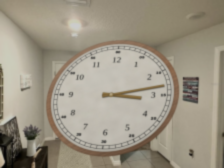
3:13
